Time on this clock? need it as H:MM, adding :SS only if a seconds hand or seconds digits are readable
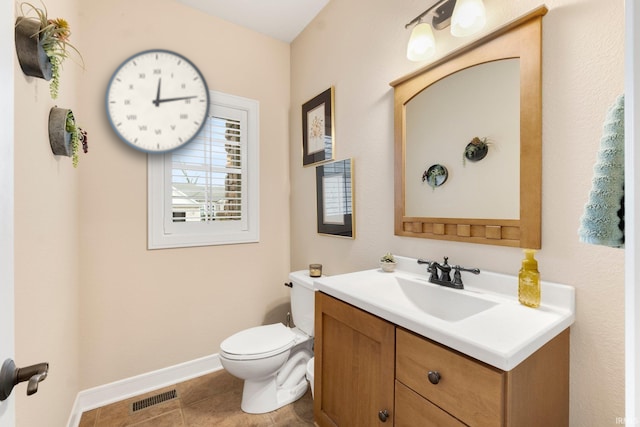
12:14
